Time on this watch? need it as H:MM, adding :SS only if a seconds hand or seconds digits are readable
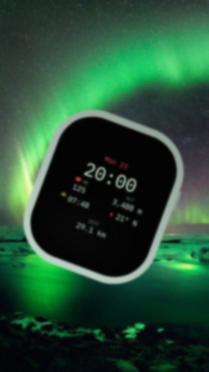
20:00
